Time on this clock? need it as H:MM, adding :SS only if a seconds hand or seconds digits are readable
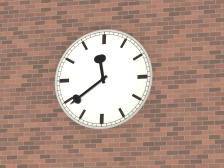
11:39
